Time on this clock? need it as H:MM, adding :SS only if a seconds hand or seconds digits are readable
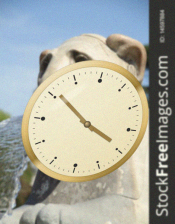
3:51
